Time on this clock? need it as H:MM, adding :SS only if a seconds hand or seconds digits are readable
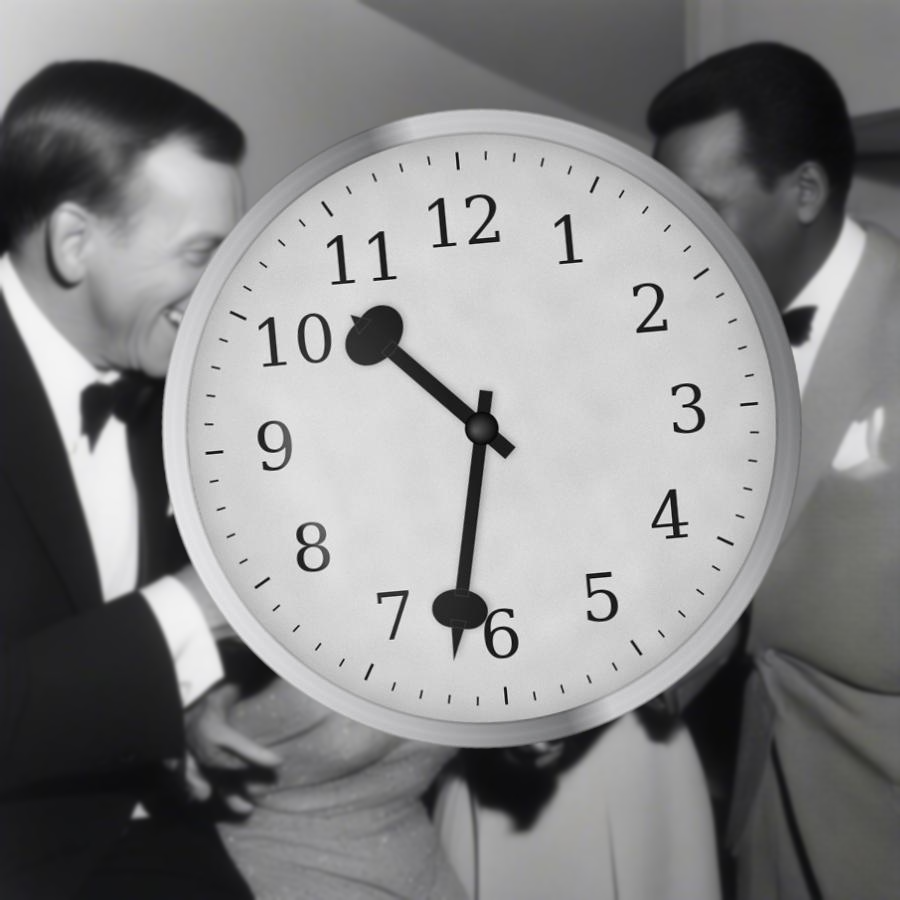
10:32
